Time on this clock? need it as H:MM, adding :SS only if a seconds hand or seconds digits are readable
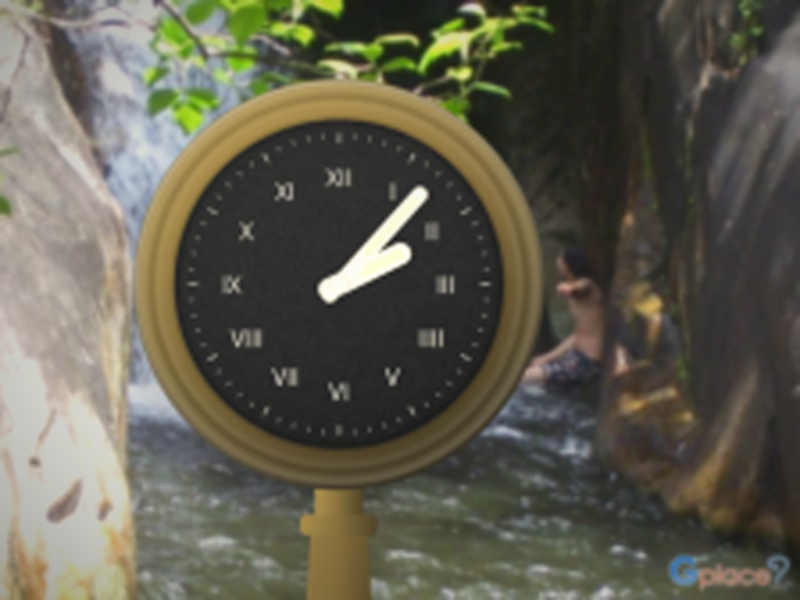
2:07
